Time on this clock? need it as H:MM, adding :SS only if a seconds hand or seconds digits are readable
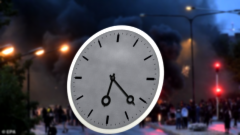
6:22
